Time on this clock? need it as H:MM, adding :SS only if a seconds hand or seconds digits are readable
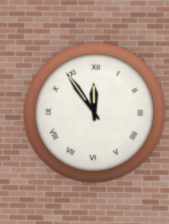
11:54
